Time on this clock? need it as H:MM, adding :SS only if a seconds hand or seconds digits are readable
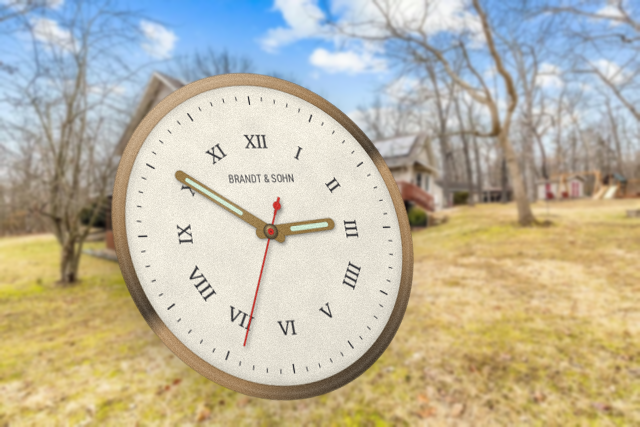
2:50:34
